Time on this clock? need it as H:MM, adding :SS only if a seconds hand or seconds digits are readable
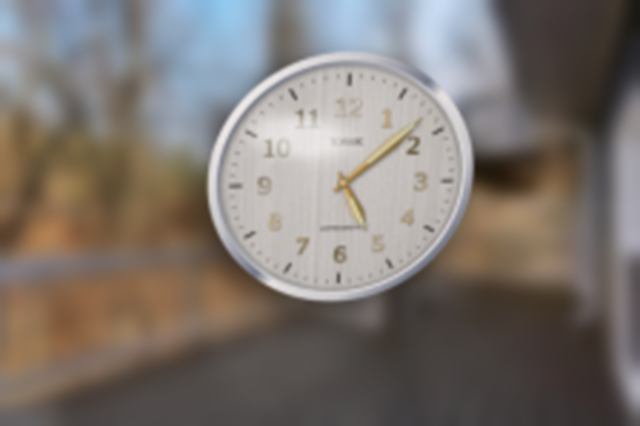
5:08
